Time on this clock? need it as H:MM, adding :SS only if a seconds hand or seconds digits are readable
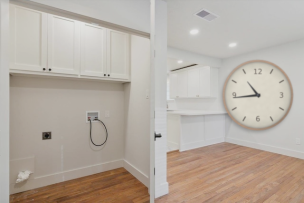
10:44
